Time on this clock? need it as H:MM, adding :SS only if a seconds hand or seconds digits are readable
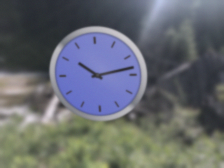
10:13
